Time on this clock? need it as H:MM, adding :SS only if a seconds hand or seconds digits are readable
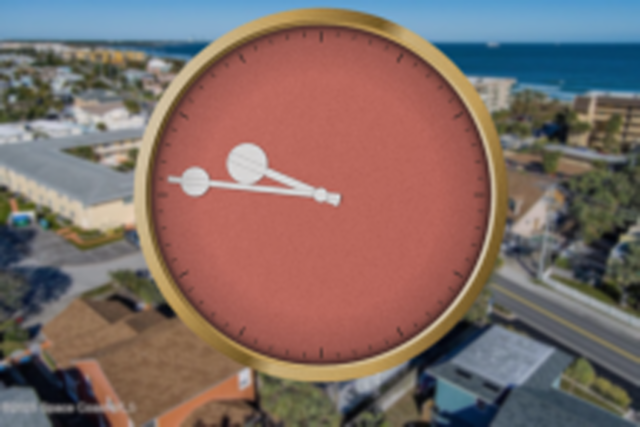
9:46
